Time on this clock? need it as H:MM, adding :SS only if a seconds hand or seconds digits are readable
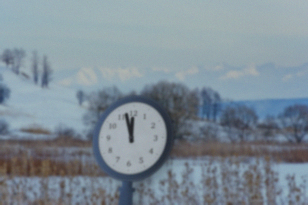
11:57
